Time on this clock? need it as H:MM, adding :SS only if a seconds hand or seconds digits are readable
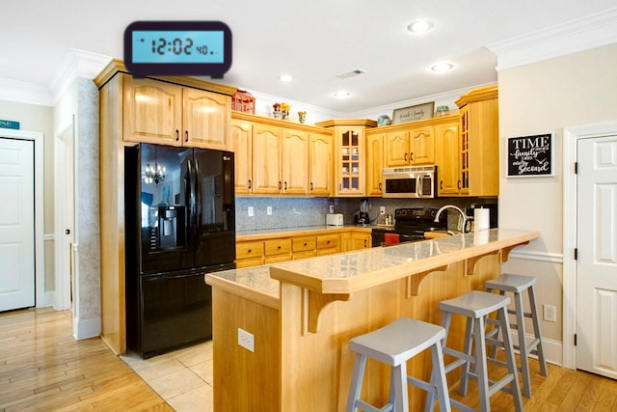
12:02:40
